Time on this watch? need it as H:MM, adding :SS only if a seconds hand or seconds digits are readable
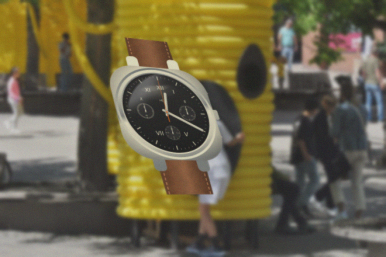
12:20
